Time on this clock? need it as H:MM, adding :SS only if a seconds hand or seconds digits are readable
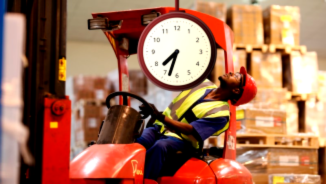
7:33
